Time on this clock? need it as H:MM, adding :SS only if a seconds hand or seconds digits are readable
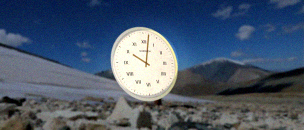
10:02
